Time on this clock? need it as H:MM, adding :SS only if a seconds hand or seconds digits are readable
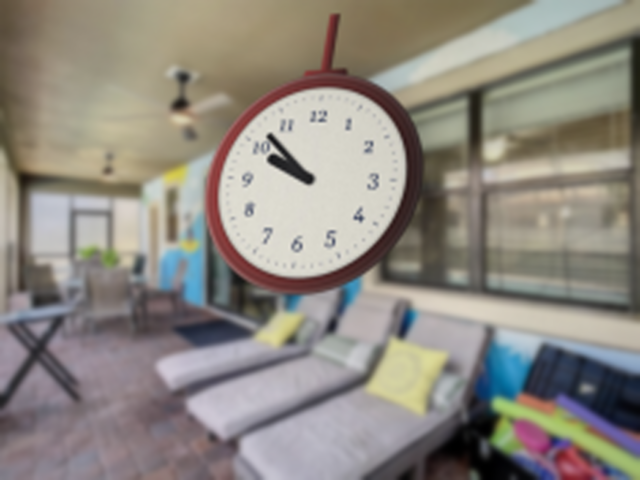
9:52
